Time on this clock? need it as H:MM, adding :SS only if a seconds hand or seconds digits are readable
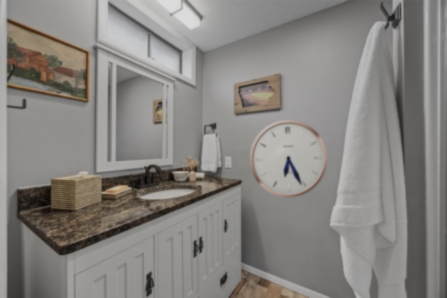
6:26
